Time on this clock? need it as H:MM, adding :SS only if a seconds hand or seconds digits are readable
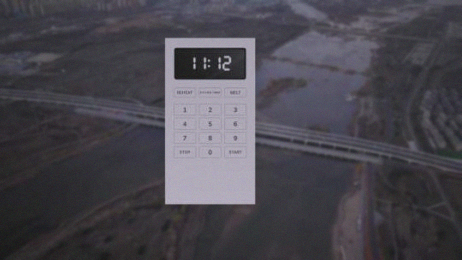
11:12
